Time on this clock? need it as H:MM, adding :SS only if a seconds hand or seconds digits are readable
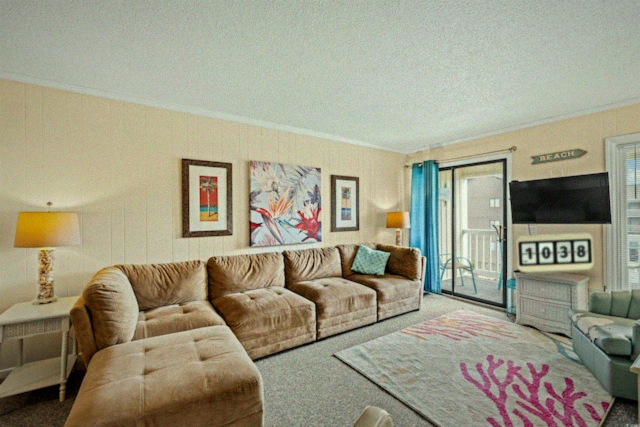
10:38
